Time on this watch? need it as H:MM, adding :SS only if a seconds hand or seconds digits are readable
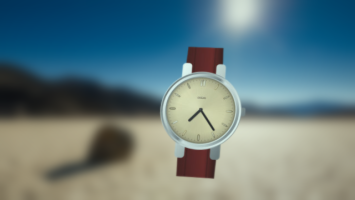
7:24
